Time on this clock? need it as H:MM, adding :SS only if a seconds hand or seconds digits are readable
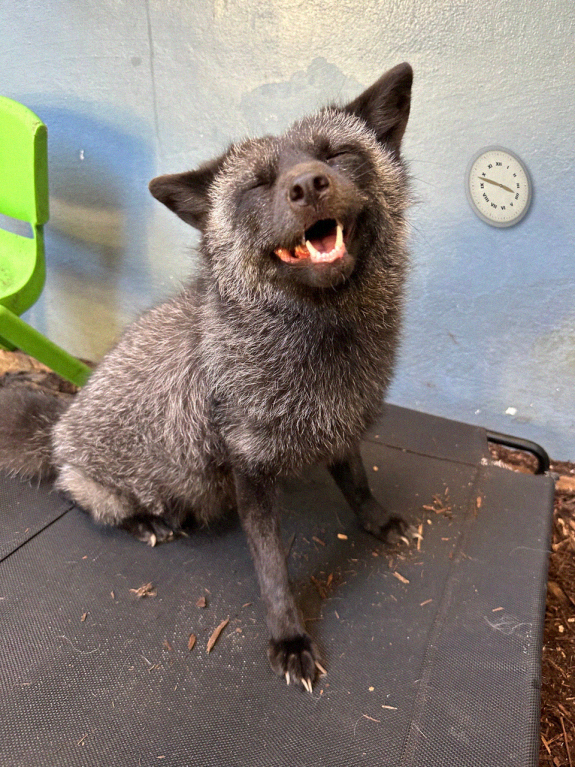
3:48
